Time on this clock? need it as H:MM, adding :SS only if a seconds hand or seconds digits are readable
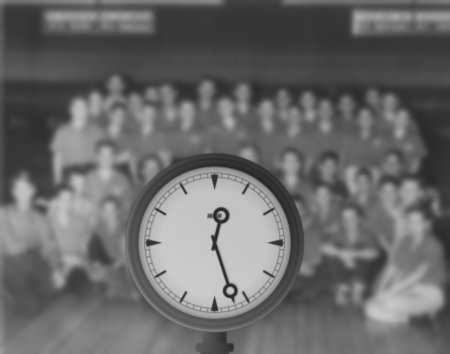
12:27
